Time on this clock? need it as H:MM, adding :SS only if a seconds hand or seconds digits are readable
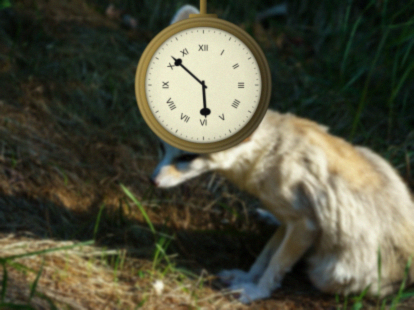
5:52
